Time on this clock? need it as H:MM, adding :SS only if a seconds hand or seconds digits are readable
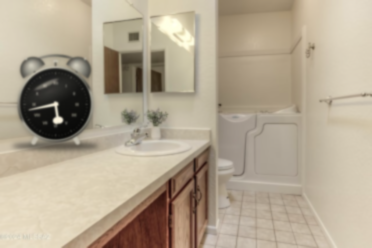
5:43
